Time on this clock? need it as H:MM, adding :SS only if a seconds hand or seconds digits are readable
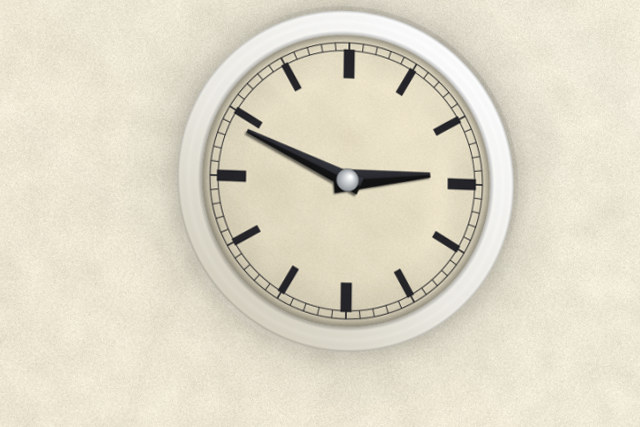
2:49
